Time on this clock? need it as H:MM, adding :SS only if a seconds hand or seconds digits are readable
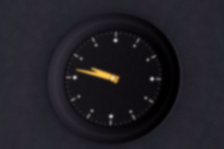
9:47
